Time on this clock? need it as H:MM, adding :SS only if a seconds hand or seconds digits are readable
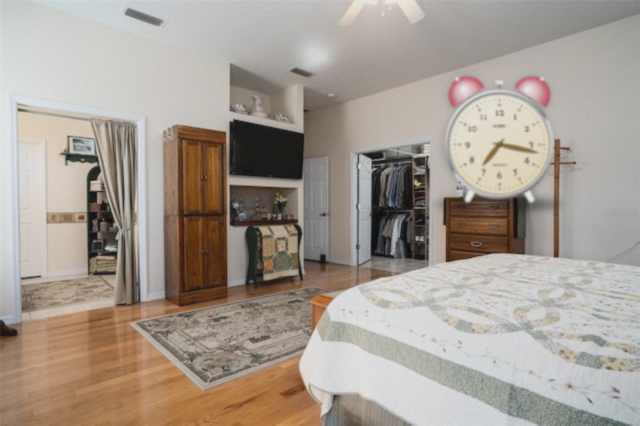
7:17
